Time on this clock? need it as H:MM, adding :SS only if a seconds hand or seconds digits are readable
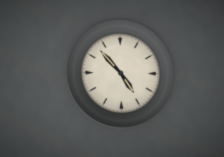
4:53
